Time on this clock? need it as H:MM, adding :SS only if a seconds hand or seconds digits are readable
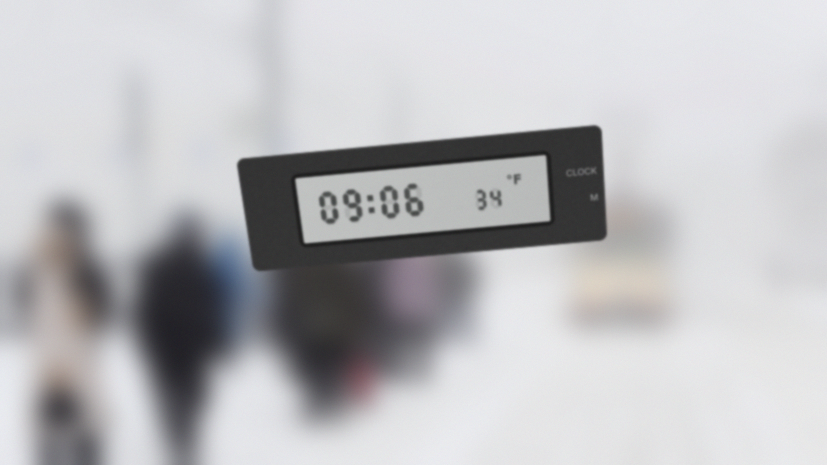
9:06
